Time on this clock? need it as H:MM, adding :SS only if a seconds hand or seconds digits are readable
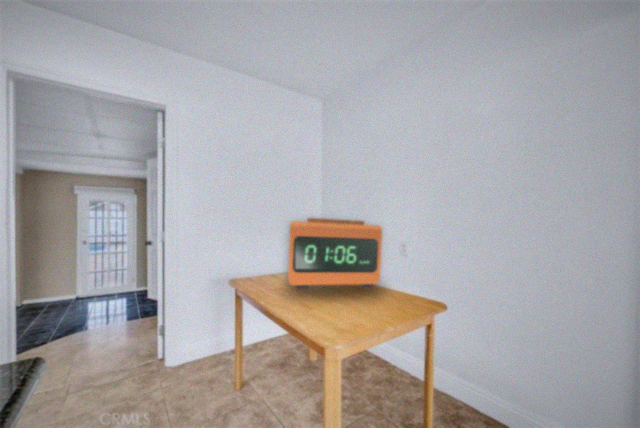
1:06
